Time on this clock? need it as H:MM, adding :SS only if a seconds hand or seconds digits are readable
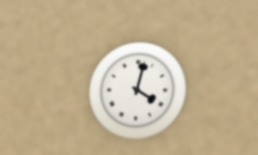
4:02
